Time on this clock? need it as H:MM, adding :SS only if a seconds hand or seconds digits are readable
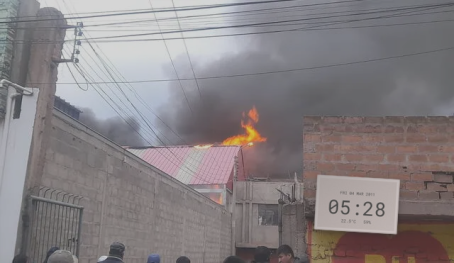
5:28
